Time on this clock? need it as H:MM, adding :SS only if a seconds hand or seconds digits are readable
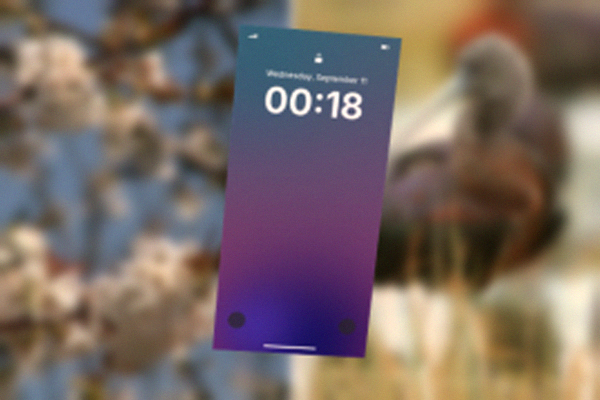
0:18
